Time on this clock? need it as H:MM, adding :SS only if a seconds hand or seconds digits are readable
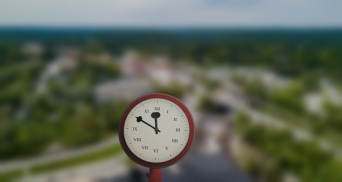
11:50
